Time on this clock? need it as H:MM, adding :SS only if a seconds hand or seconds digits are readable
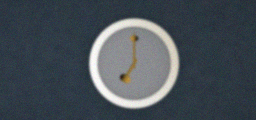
7:00
